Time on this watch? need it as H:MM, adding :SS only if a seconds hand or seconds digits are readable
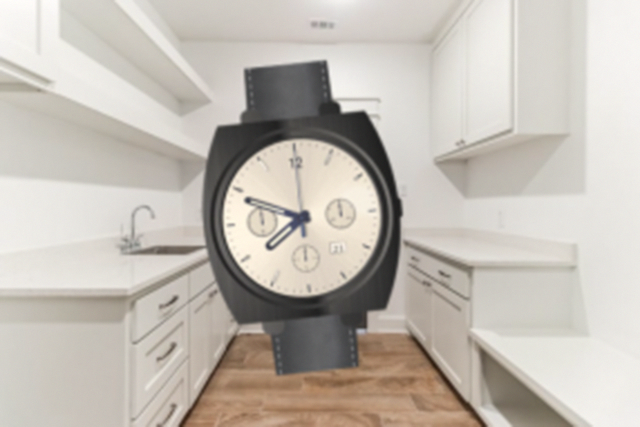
7:49
